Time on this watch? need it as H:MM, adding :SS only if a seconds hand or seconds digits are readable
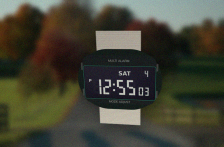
12:55:03
